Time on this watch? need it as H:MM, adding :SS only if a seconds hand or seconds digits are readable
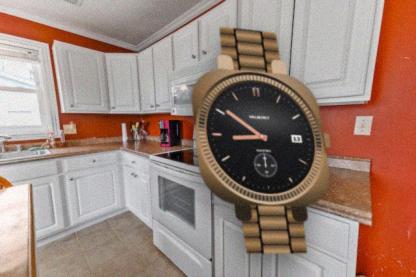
8:51
